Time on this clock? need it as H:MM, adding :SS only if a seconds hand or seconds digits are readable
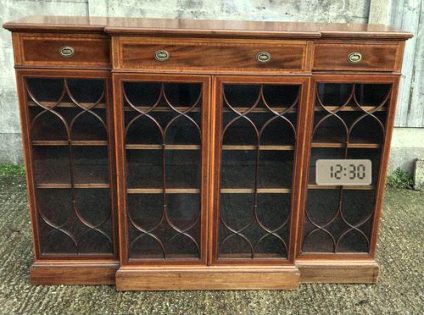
12:30
